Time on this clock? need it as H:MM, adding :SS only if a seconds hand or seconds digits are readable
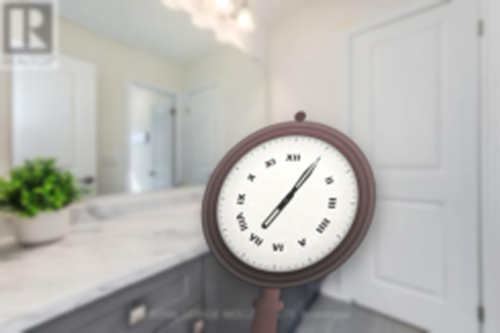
7:05
